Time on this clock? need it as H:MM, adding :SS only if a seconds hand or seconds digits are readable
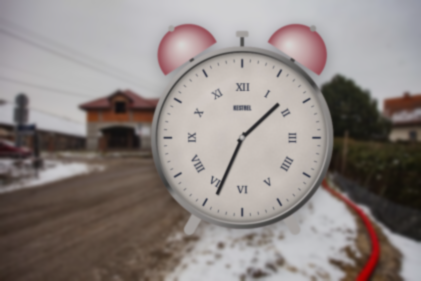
1:34
